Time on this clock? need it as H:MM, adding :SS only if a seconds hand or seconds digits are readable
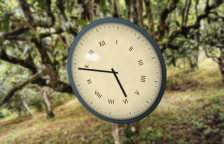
5:49
